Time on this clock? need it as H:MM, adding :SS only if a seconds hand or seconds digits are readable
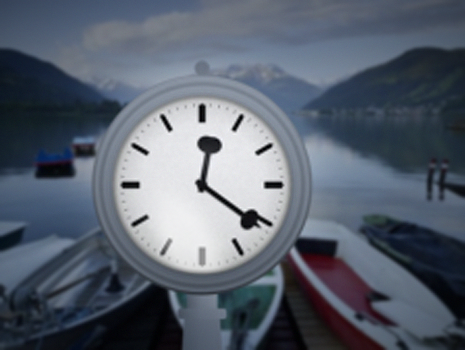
12:21
